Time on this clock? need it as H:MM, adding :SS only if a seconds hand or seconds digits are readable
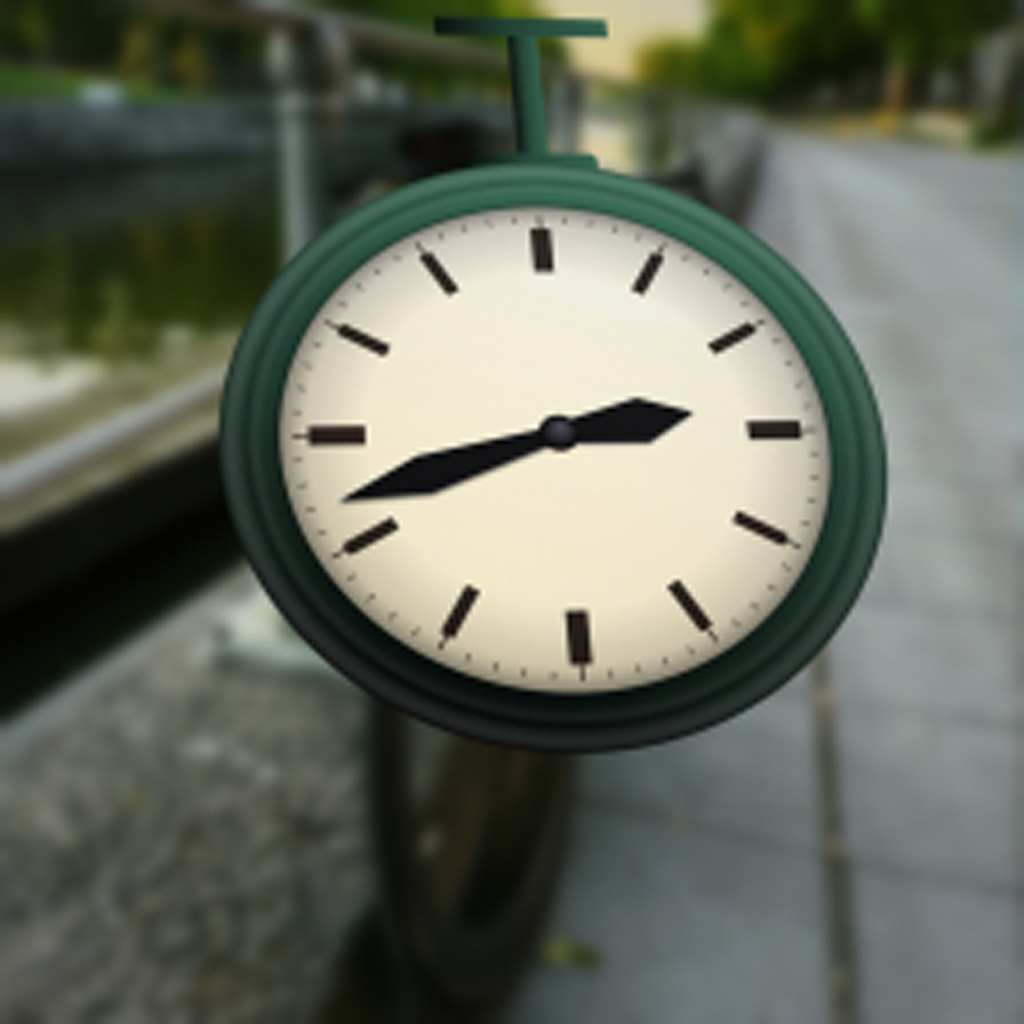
2:42
